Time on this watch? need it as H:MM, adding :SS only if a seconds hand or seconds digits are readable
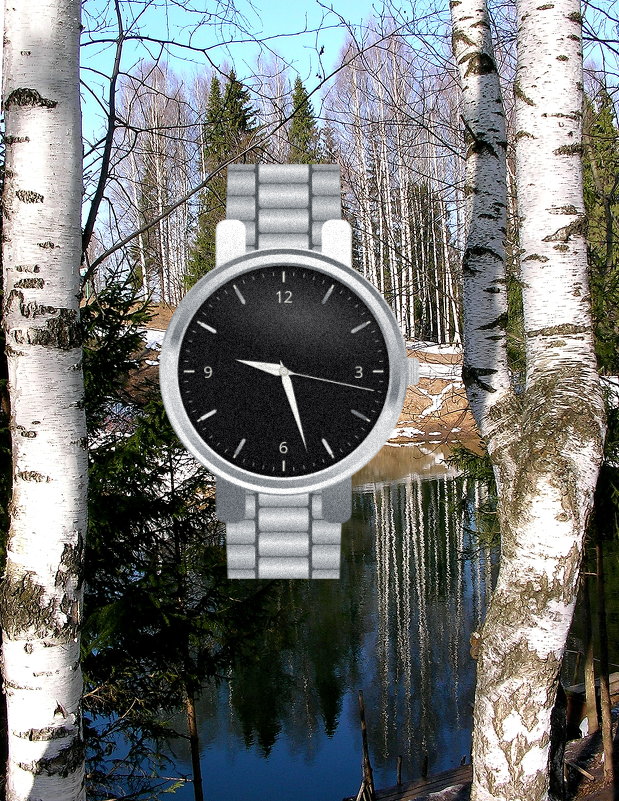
9:27:17
